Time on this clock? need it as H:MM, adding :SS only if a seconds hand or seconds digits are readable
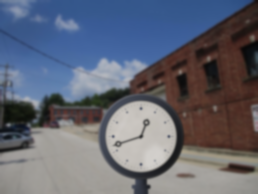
12:42
